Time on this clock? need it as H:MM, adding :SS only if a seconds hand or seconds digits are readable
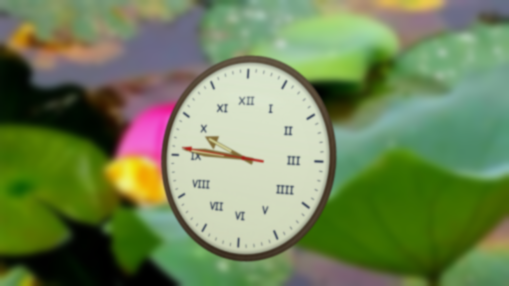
9:45:46
